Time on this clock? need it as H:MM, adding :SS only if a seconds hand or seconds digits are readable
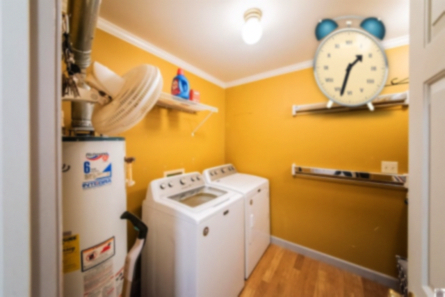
1:33
